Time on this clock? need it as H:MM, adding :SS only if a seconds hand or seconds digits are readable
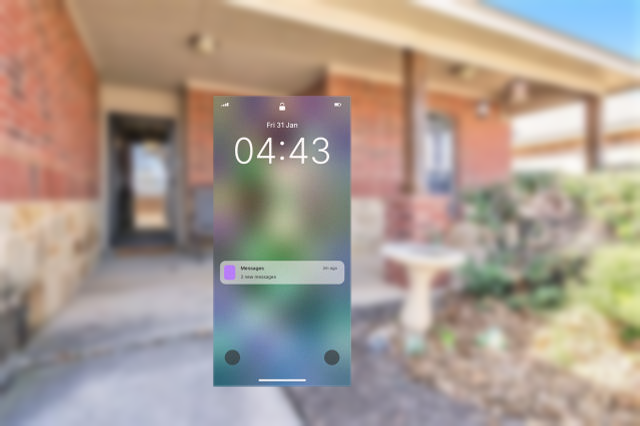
4:43
